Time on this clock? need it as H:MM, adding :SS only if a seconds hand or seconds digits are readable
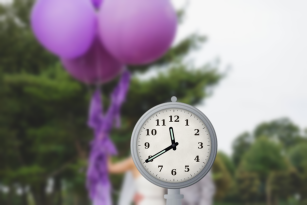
11:40
